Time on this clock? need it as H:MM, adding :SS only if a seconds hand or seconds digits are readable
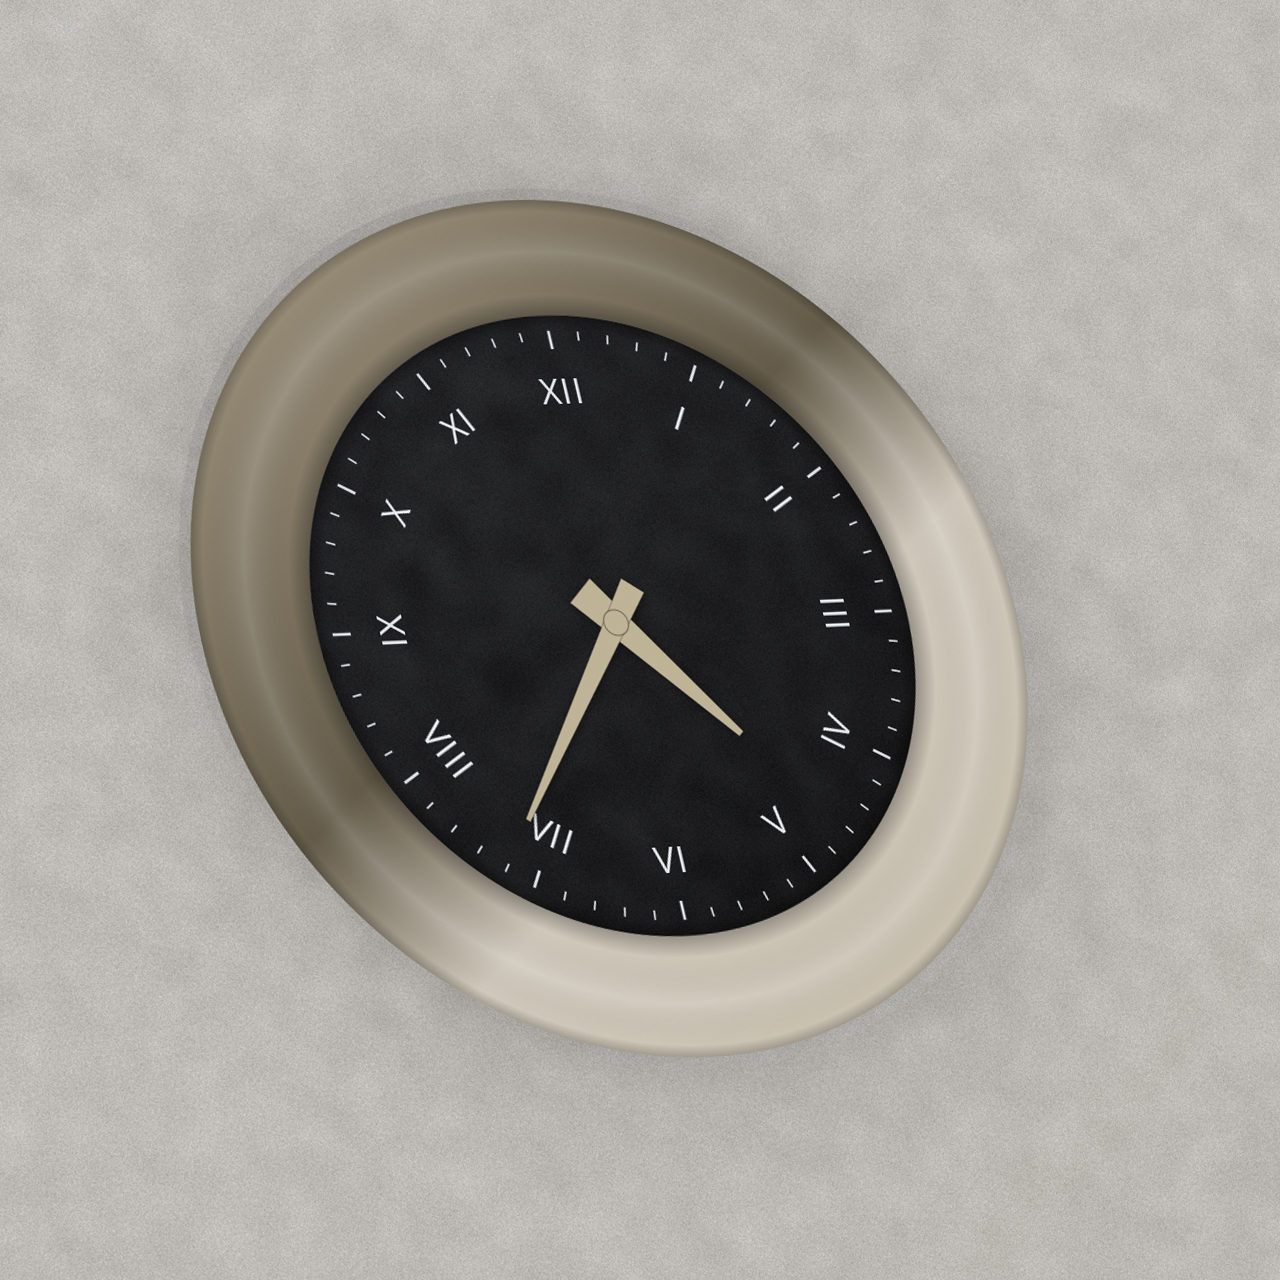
4:36
